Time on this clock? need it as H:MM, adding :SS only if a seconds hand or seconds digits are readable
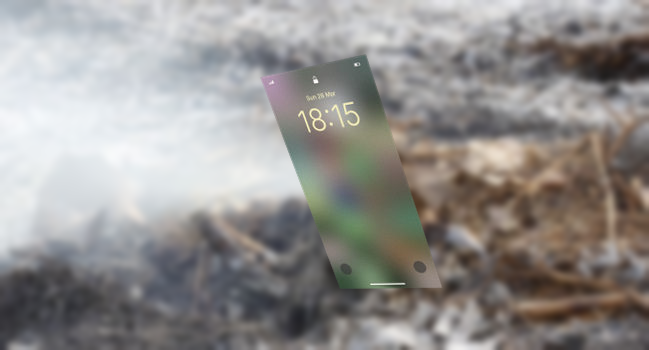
18:15
